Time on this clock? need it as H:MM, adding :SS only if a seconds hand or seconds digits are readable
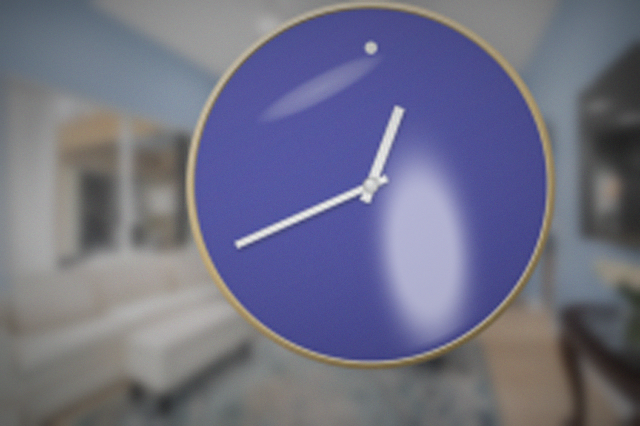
12:41
